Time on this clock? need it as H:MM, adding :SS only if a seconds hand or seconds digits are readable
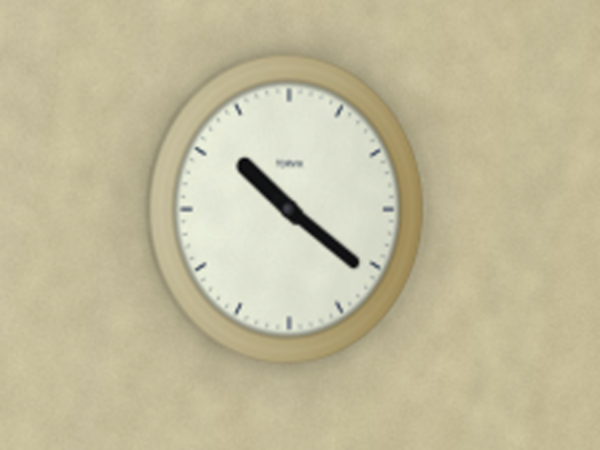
10:21
